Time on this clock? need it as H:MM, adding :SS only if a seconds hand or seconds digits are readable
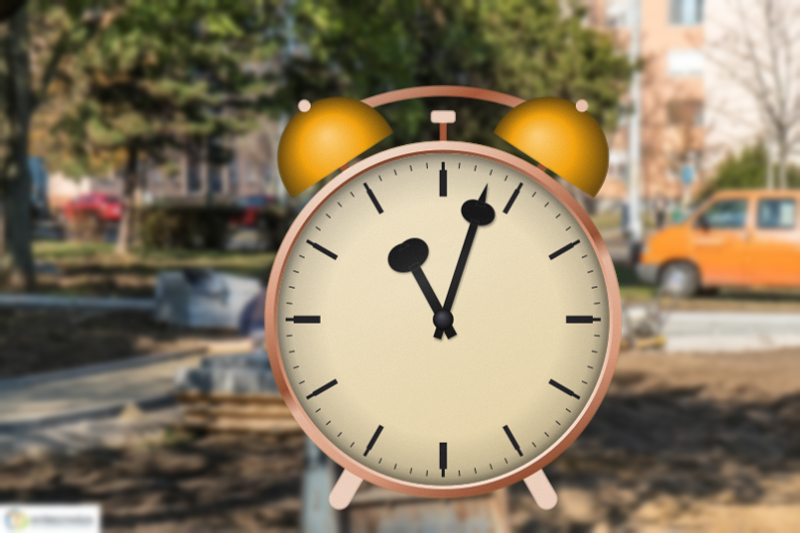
11:03
